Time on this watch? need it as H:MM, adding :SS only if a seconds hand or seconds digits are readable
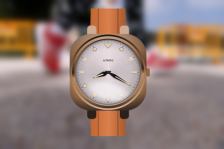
8:20
